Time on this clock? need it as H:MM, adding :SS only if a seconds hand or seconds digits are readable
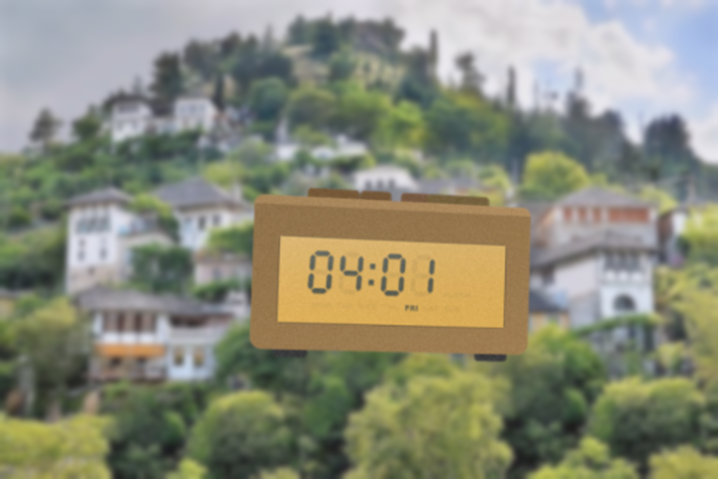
4:01
